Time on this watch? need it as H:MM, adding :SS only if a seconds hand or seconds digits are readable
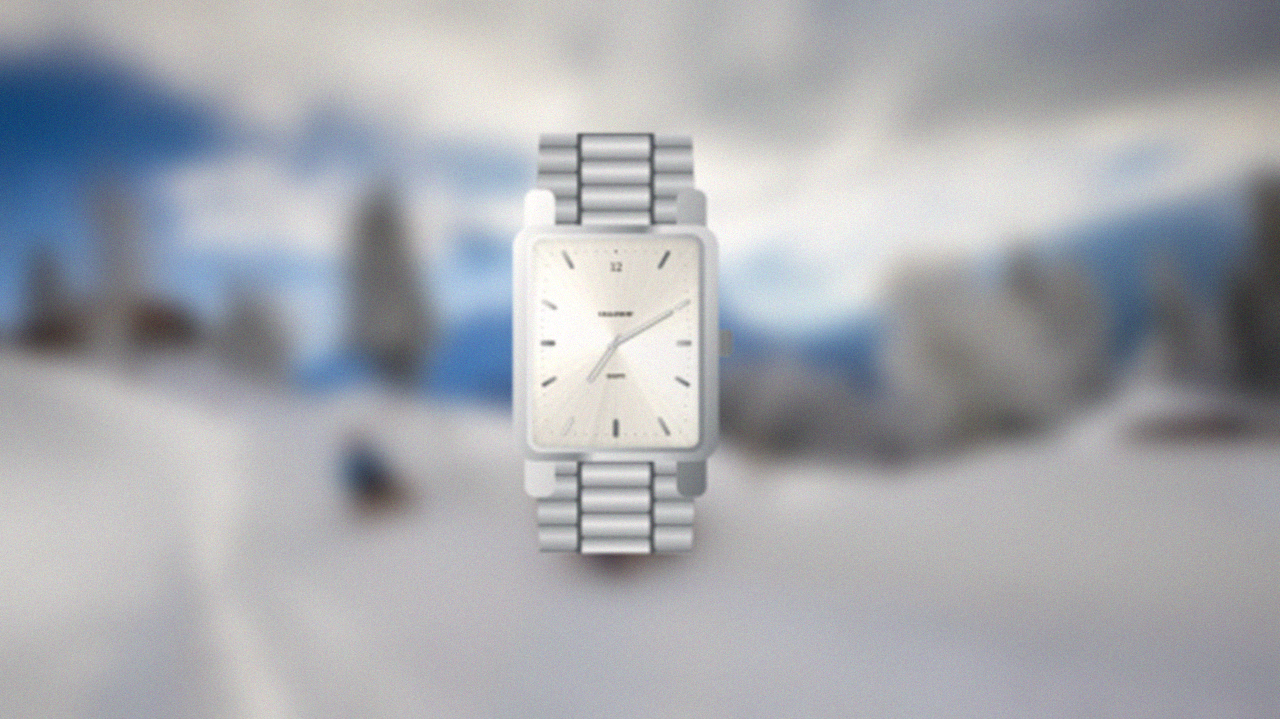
7:10
